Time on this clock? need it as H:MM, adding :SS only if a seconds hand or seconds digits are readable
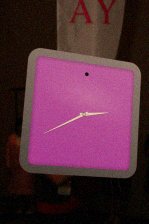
2:40
